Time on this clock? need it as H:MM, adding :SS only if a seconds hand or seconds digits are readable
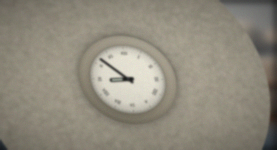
8:52
